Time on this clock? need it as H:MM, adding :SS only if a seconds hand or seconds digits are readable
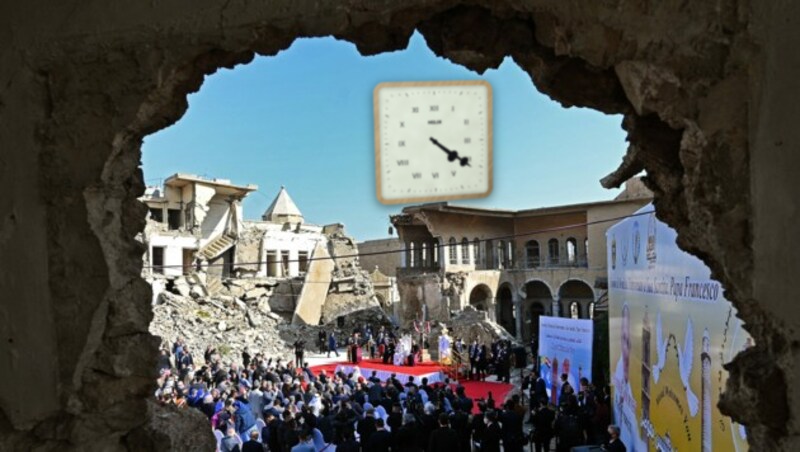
4:21
